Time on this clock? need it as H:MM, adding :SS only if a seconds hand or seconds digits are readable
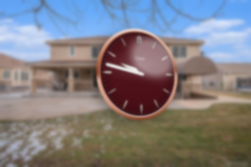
9:47
